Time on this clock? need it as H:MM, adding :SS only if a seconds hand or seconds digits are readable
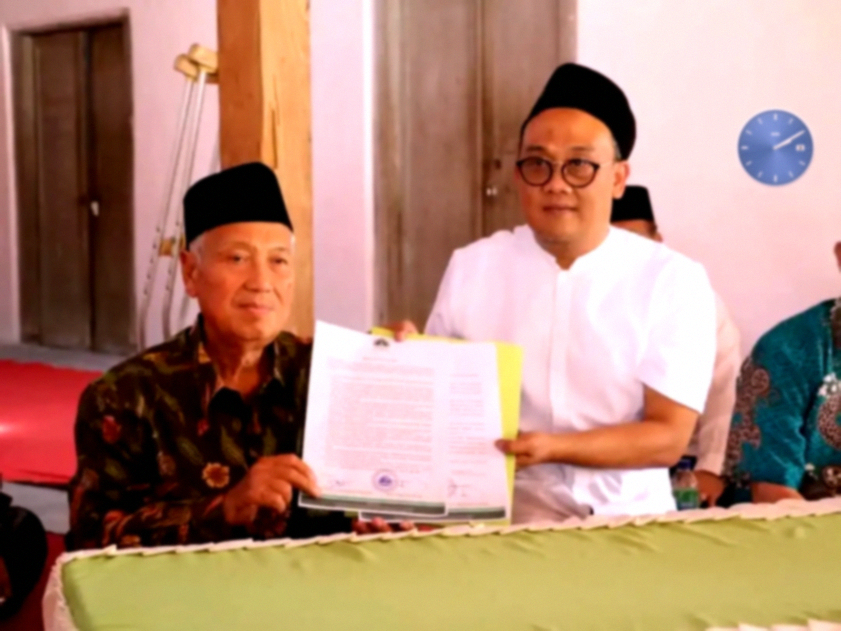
2:10
